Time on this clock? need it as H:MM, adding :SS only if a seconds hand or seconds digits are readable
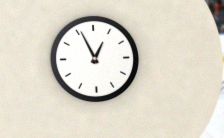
12:56
